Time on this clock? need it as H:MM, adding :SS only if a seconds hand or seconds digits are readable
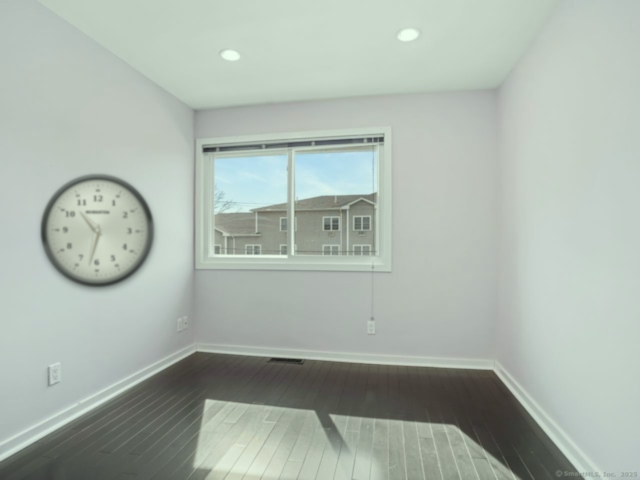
10:32
